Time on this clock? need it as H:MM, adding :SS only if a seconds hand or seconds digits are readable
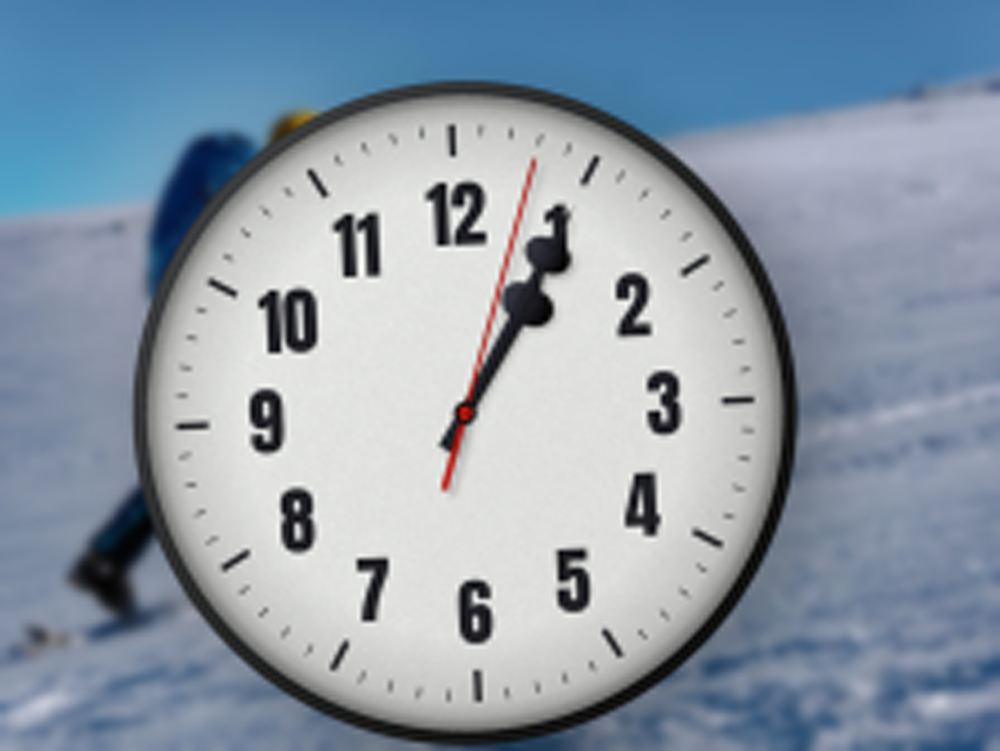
1:05:03
